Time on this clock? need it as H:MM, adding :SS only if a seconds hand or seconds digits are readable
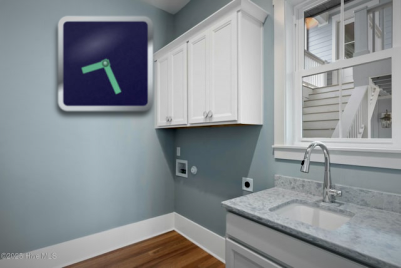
8:26
